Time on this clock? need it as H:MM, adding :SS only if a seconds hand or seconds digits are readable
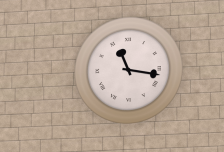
11:17
